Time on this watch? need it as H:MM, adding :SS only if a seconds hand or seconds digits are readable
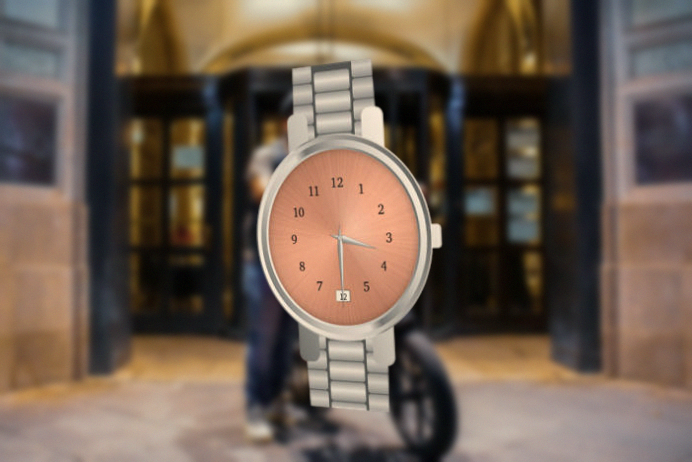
3:30
